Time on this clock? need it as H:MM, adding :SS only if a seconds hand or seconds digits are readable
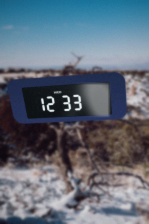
12:33
